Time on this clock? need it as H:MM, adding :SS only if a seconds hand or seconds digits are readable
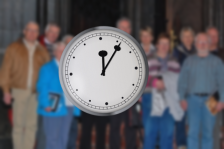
12:06
